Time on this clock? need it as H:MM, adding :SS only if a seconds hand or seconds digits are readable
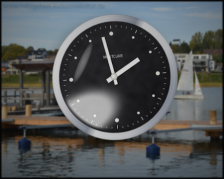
1:58
